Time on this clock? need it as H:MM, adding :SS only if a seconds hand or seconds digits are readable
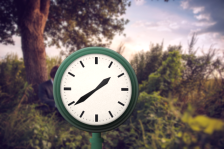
1:39
